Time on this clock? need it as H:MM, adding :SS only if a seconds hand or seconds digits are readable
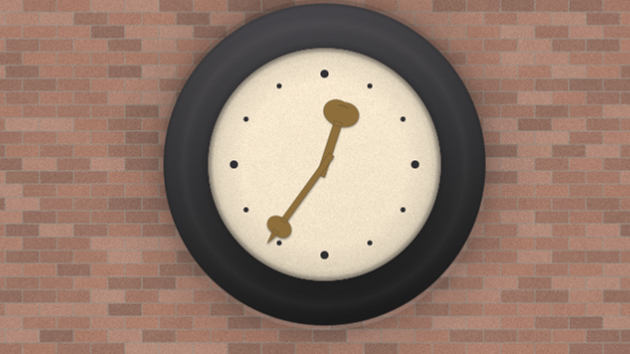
12:36
